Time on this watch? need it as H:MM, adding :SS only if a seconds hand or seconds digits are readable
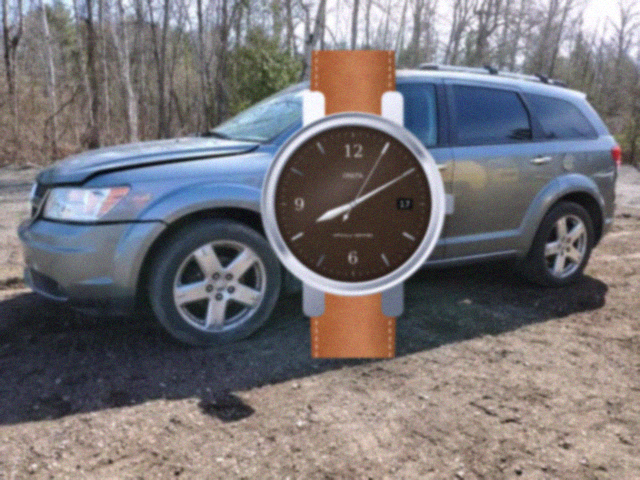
8:10:05
